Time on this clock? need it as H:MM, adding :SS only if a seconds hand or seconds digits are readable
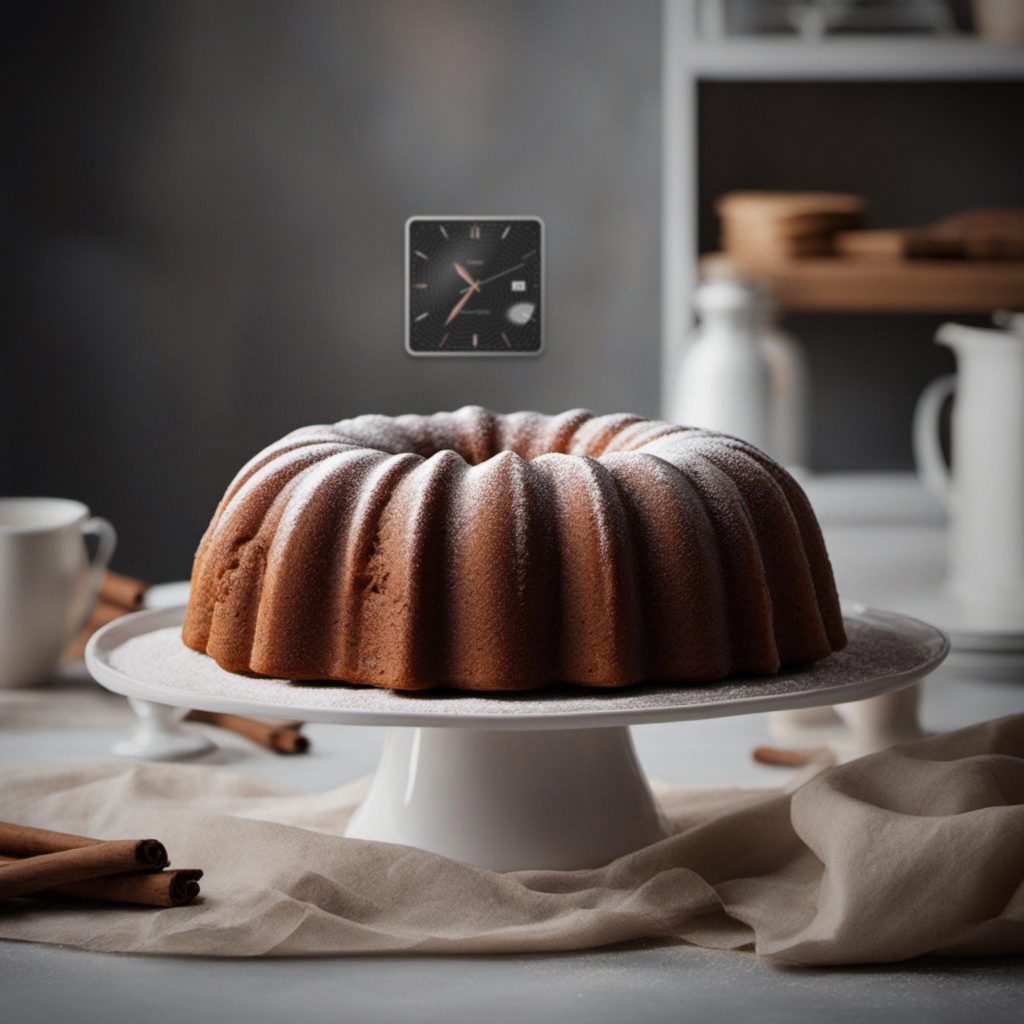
10:36:11
